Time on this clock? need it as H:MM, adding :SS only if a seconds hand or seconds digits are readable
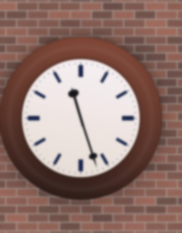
11:27
